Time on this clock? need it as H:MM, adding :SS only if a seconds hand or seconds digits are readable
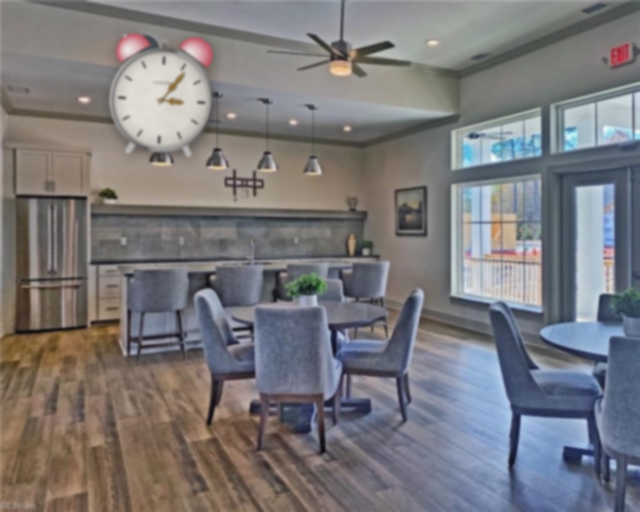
3:06
